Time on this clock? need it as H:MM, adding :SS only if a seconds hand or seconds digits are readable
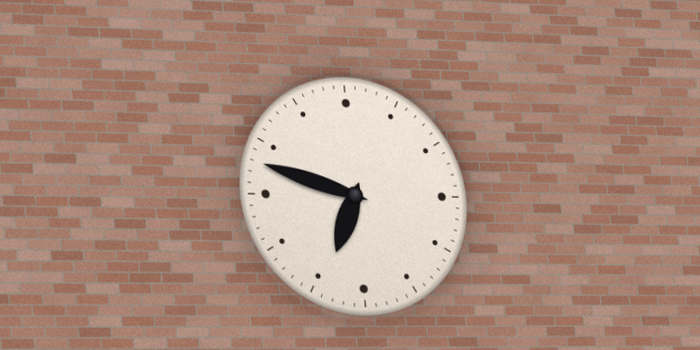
6:48
